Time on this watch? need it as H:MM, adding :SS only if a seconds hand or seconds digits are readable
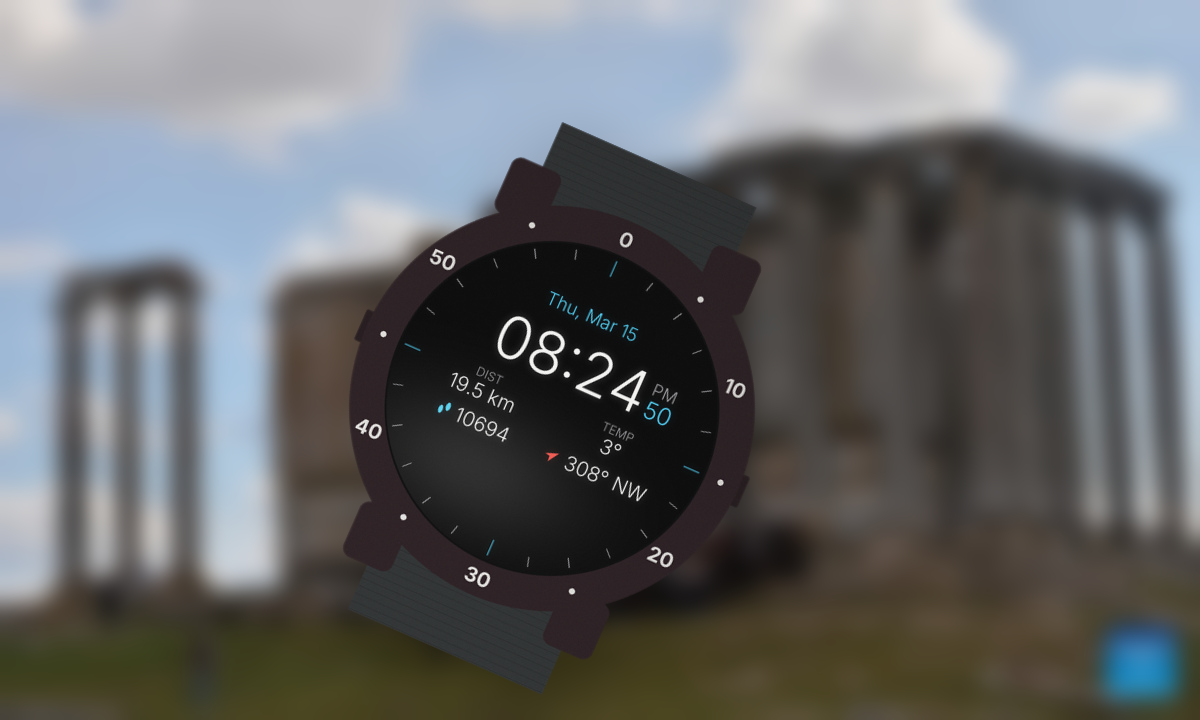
8:24:50
